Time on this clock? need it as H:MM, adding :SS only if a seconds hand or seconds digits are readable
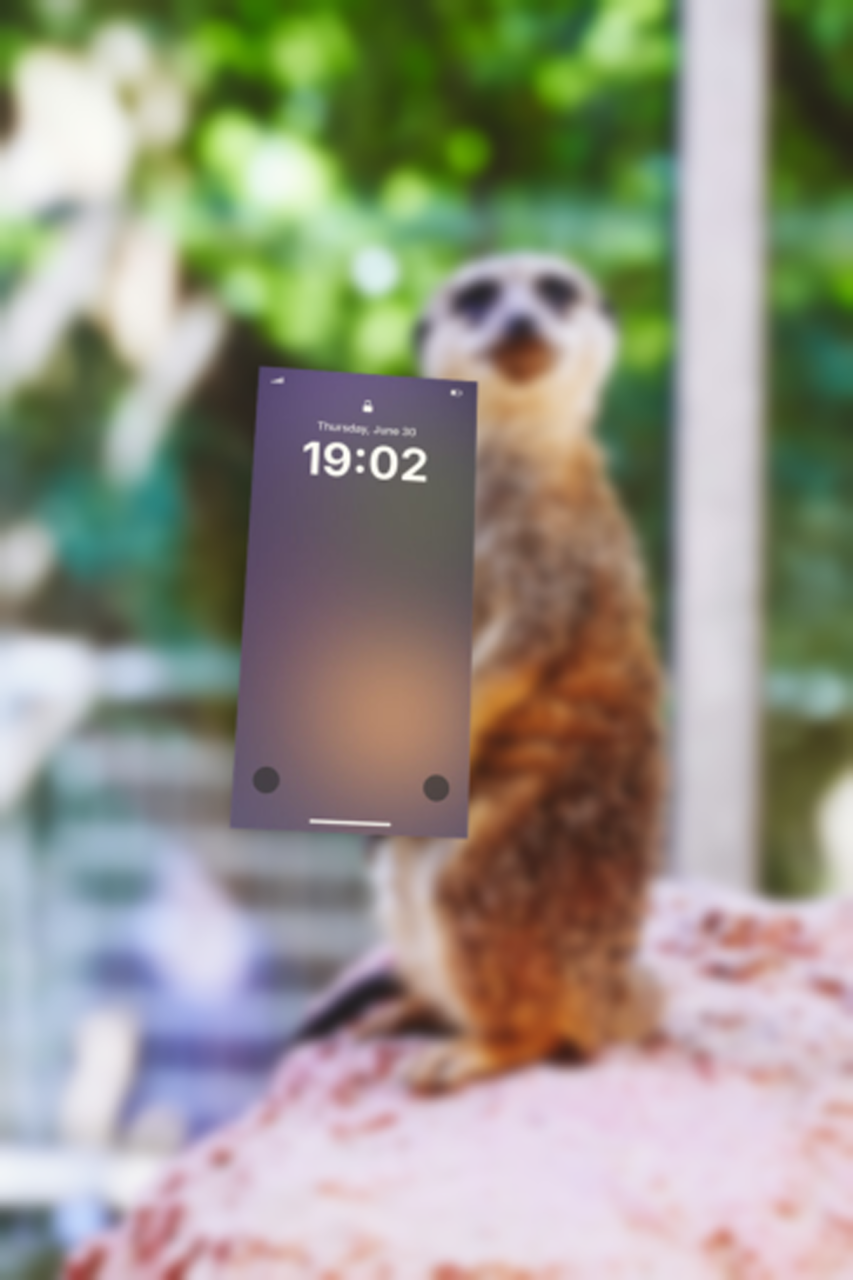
19:02
